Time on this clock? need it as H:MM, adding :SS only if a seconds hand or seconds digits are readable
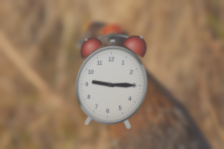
9:15
